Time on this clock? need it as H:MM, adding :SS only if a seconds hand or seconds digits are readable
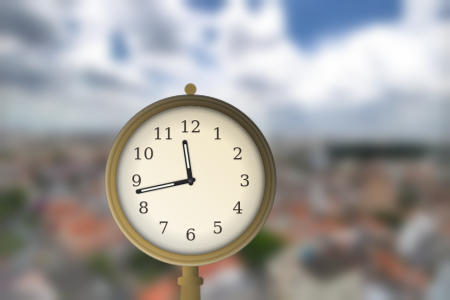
11:43
